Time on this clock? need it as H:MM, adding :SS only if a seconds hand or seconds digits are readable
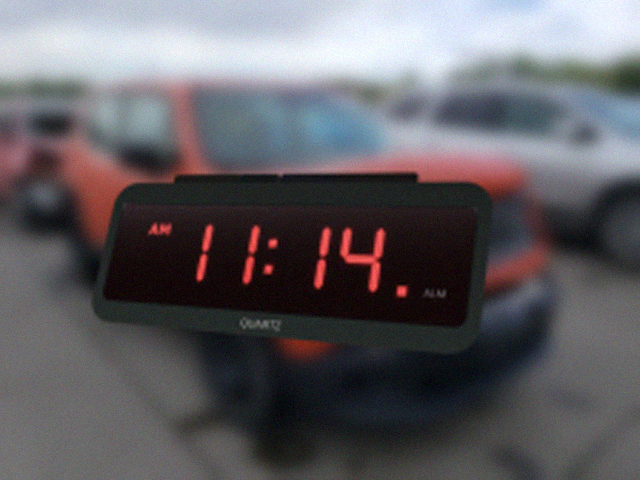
11:14
